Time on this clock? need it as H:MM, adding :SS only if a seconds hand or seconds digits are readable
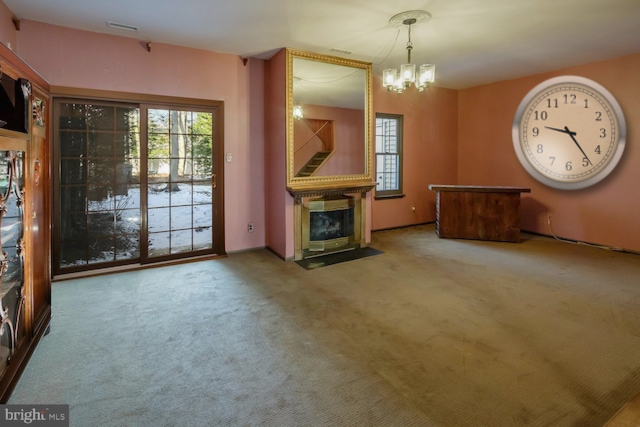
9:24
